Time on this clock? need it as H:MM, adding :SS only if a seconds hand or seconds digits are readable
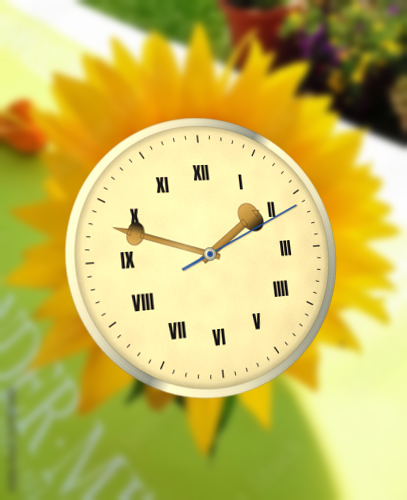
1:48:11
